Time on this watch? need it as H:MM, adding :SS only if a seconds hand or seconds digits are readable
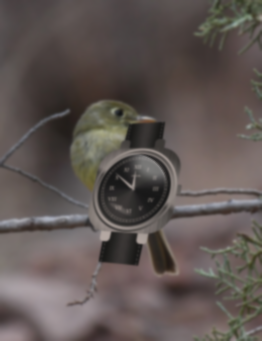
11:51
